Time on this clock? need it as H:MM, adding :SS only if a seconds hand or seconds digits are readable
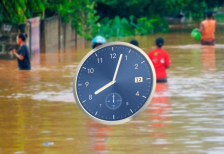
8:03
